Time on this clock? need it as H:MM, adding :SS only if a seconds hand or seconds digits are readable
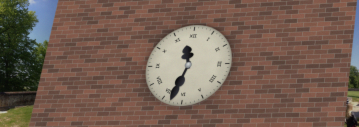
11:33
